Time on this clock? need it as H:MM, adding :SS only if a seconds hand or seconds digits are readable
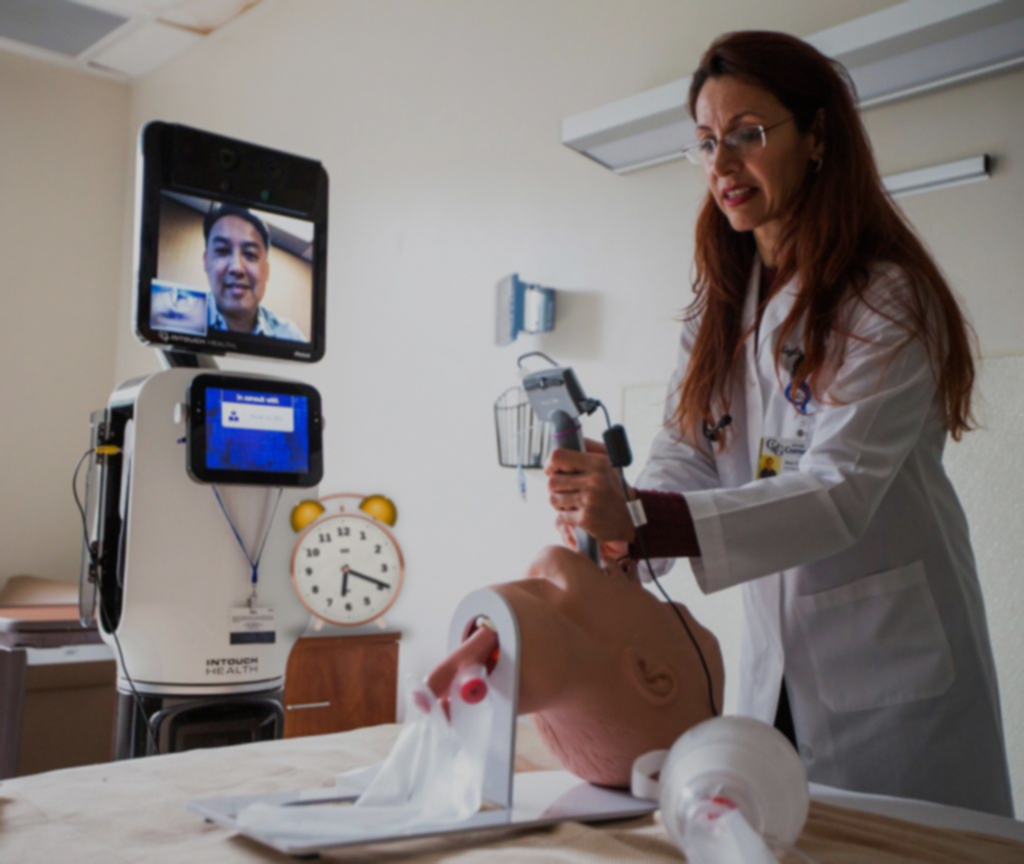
6:19
